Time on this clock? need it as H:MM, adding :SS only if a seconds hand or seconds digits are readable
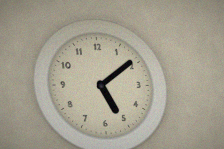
5:09
